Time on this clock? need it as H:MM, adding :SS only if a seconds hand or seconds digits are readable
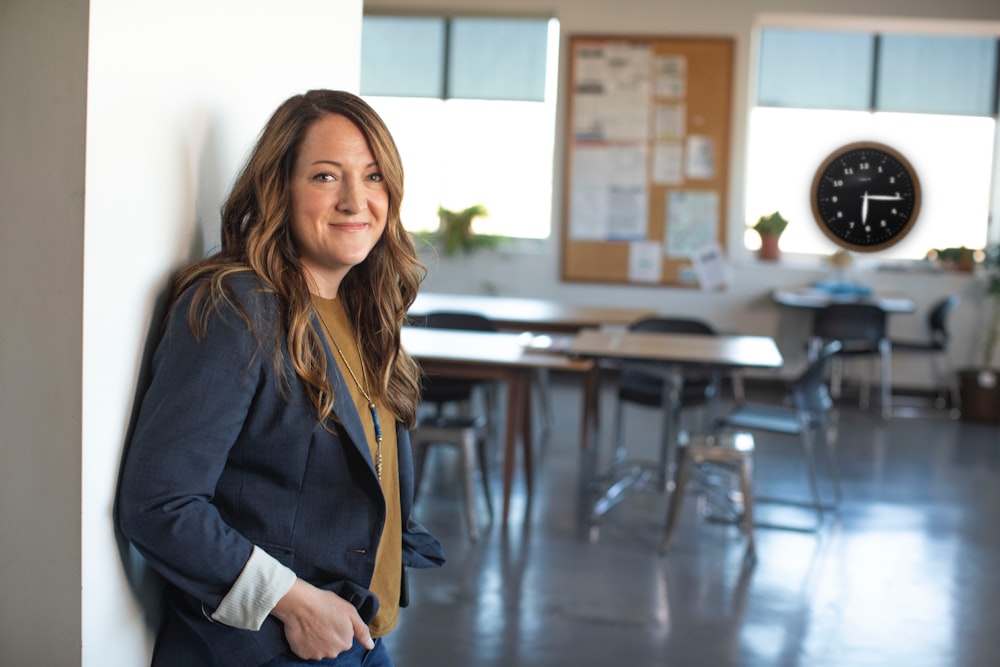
6:16
